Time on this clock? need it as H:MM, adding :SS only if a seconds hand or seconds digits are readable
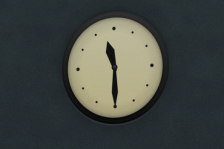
11:30
